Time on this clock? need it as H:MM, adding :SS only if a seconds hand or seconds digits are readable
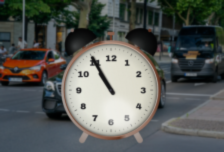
10:55
